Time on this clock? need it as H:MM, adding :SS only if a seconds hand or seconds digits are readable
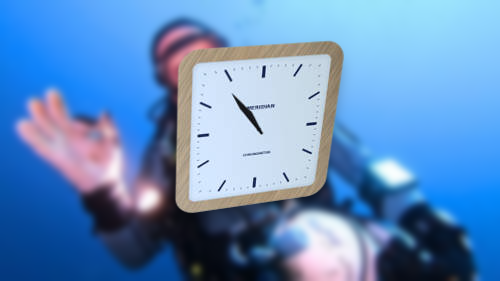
10:54
